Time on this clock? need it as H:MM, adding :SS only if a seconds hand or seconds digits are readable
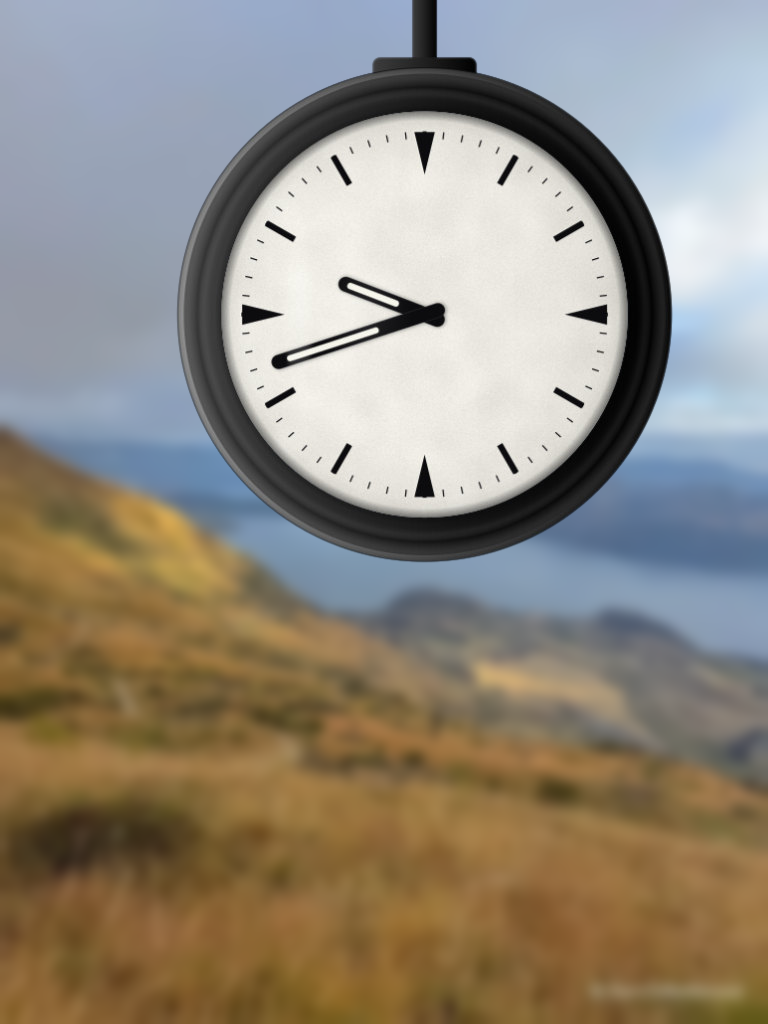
9:42
